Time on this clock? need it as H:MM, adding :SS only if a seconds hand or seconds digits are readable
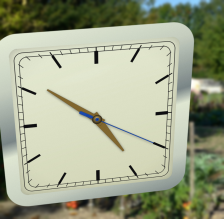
4:51:20
